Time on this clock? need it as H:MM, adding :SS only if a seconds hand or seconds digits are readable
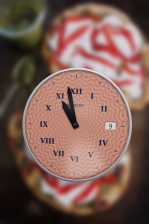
10:58
